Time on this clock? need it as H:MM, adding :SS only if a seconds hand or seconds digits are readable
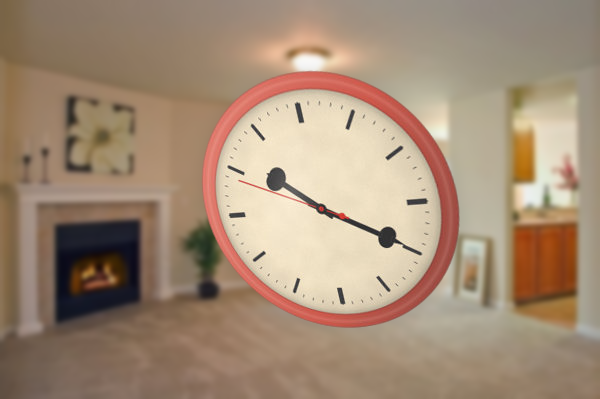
10:19:49
